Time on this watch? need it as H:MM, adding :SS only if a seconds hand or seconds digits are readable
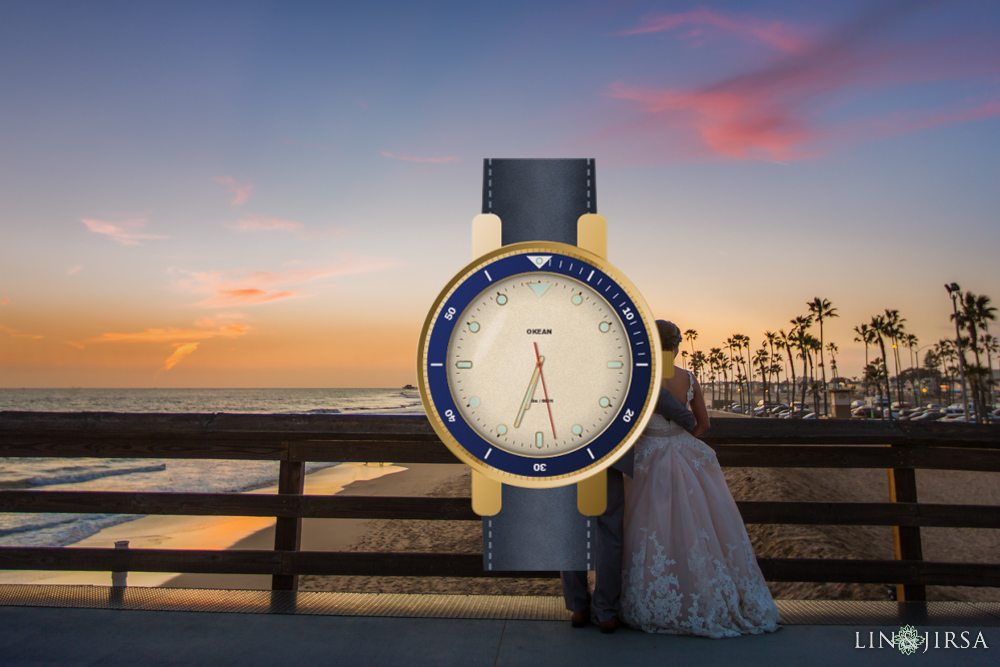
6:33:28
